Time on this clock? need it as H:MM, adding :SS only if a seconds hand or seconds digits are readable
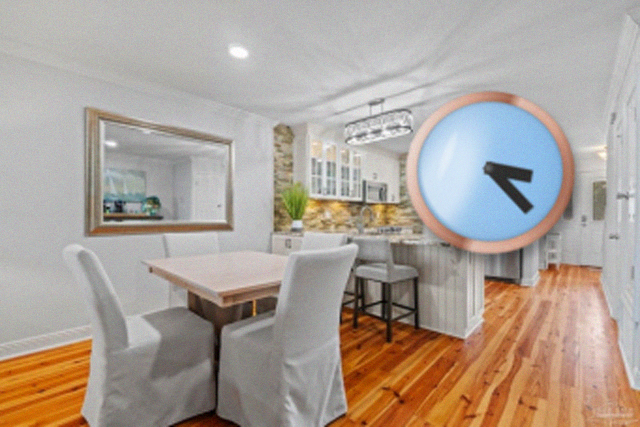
3:23
